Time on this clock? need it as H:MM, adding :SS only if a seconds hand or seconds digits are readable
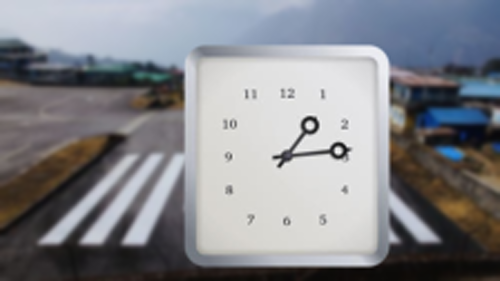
1:14
